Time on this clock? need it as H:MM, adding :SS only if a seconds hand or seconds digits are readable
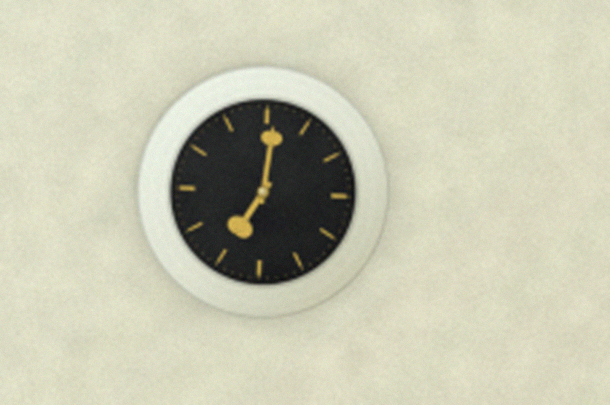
7:01
